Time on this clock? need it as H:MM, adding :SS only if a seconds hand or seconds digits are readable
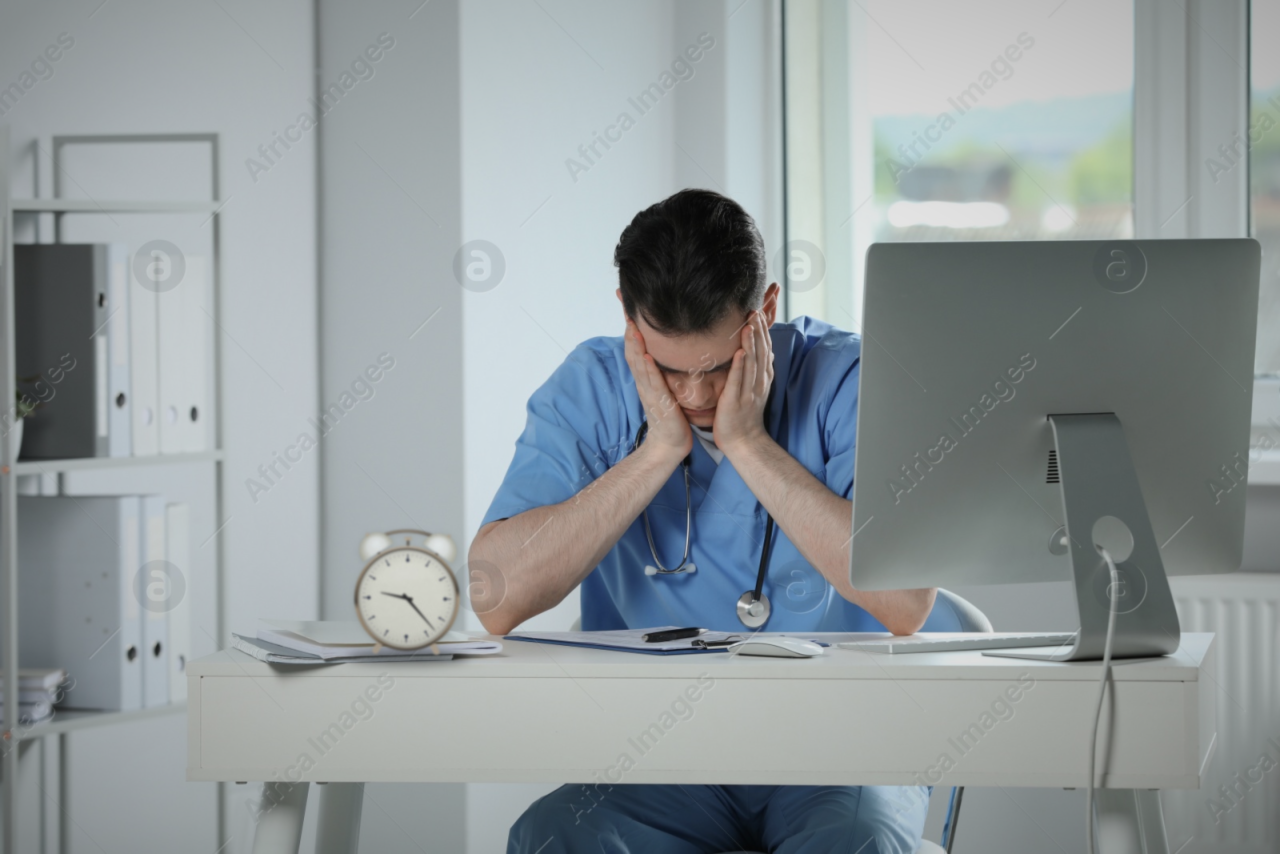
9:23
